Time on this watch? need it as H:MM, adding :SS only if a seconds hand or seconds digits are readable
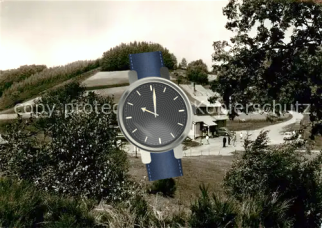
10:01
